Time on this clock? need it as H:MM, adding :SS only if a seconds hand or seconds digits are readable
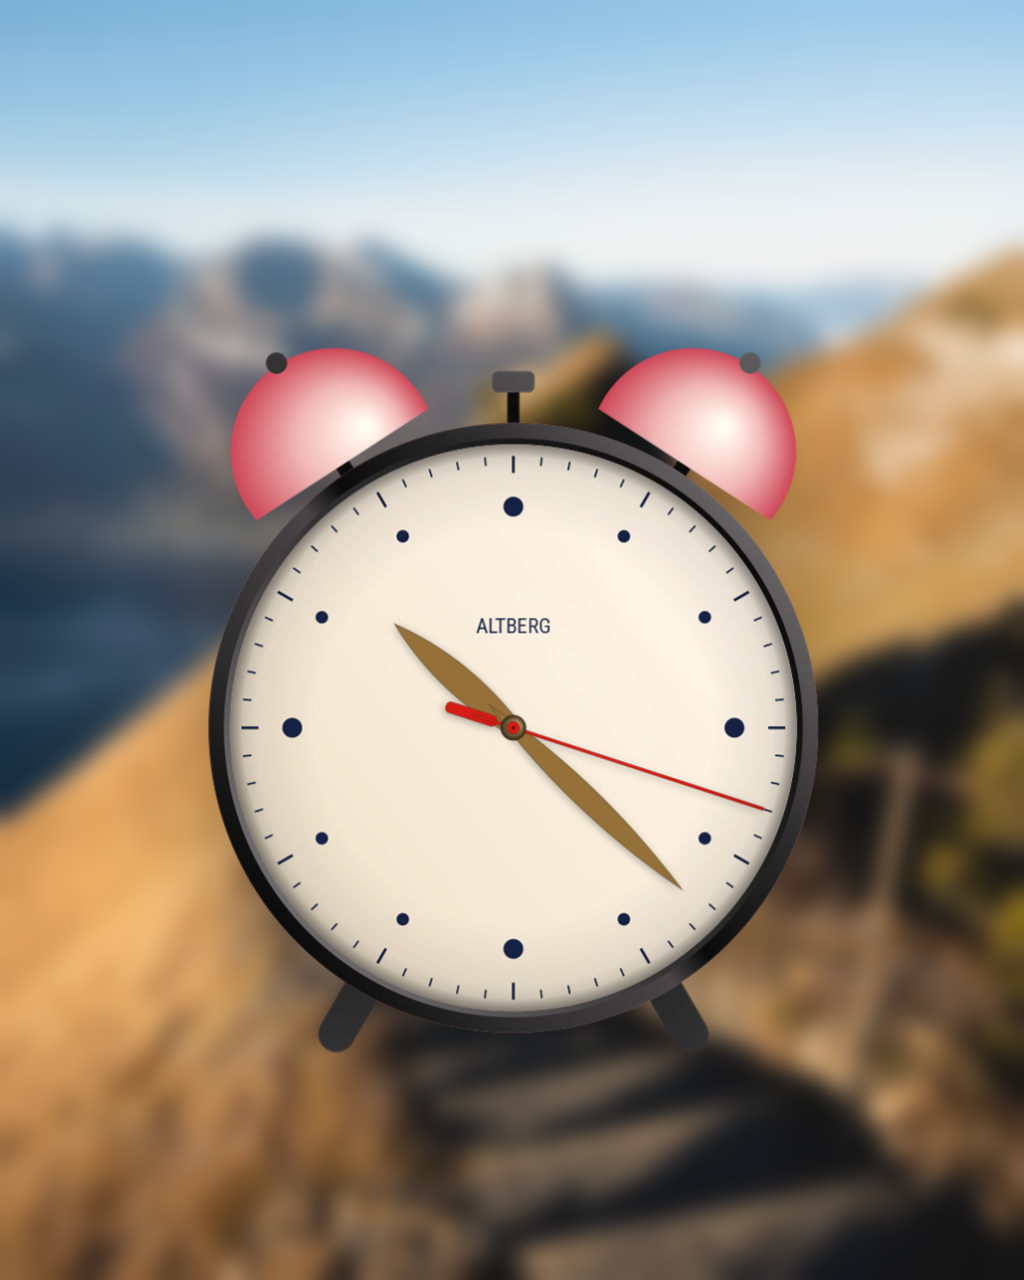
10:22:18
